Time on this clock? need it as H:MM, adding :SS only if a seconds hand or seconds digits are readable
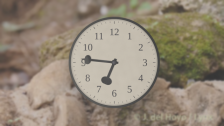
6:46
